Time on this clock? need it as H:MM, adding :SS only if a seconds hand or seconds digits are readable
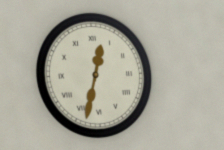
12:33
